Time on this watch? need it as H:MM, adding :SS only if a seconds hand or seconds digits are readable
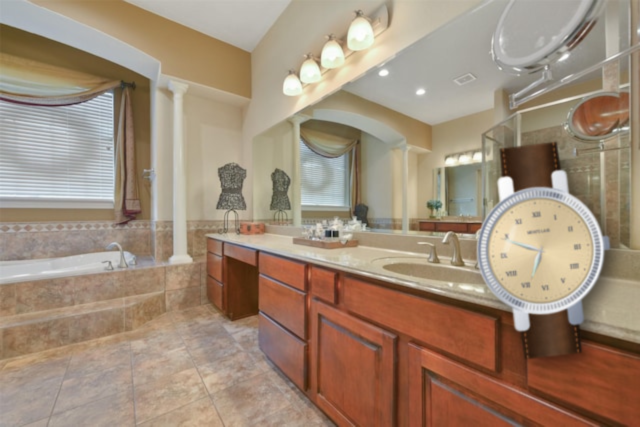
6:49
